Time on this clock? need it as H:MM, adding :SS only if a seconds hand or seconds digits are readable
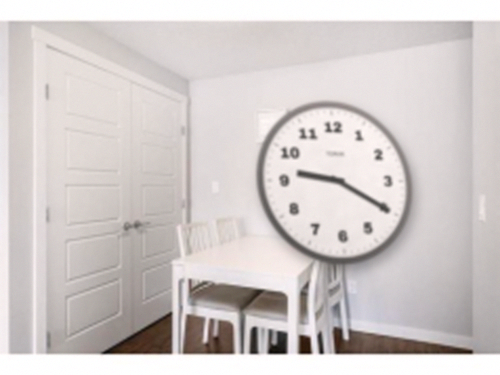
9:20
